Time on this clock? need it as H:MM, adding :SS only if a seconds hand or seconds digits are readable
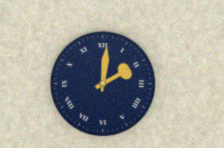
2:01
